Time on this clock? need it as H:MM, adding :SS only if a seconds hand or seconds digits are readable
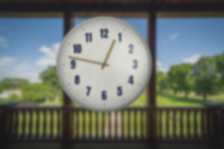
12:47
